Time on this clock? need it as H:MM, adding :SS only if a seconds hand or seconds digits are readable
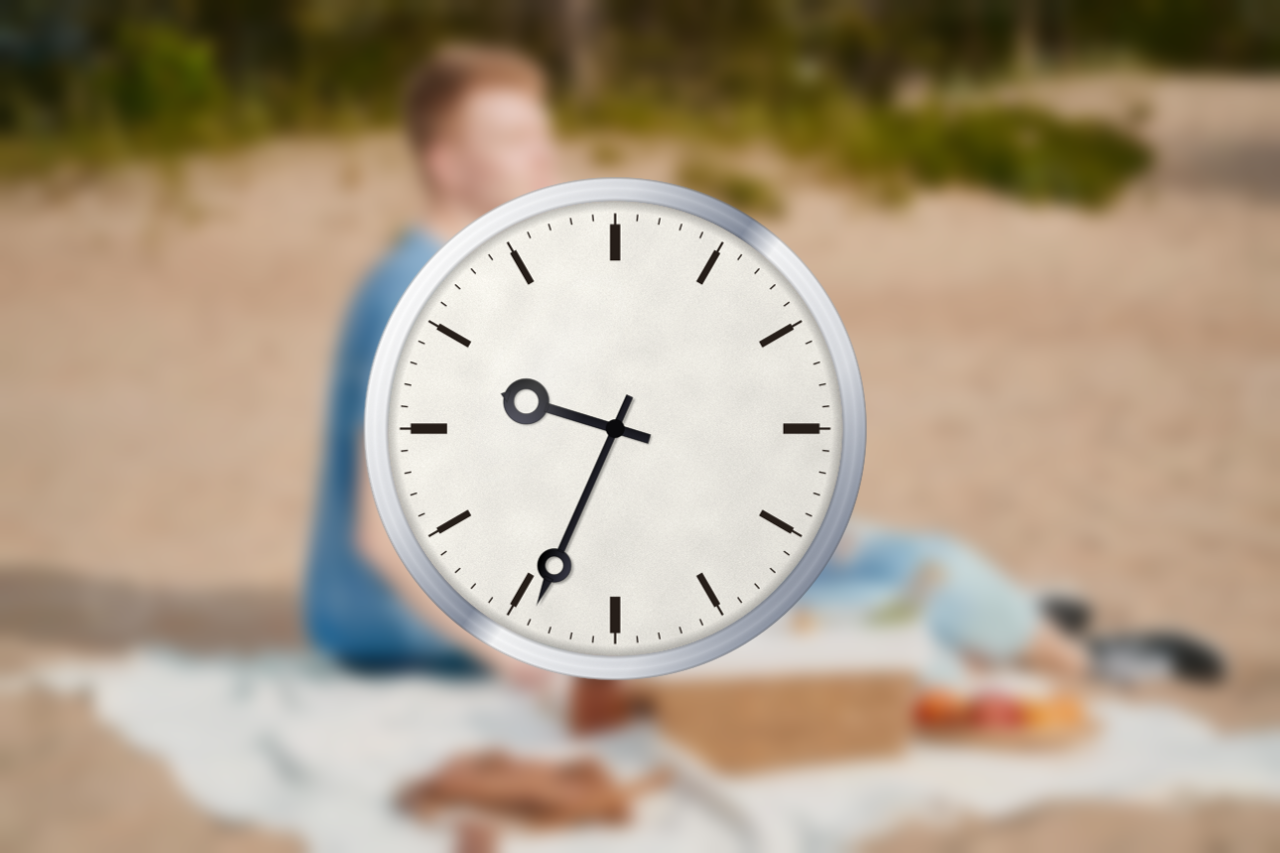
9:34
